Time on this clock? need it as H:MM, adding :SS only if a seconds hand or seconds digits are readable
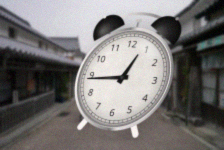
12:44
